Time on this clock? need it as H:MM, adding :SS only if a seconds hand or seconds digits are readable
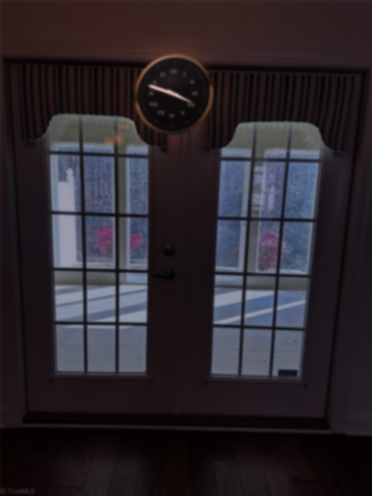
3:48
